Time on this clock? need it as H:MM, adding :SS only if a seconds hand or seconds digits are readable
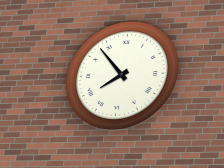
7:53
